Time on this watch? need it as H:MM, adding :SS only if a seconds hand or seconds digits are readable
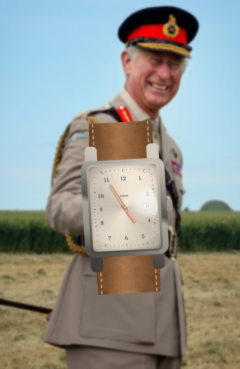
4:55
